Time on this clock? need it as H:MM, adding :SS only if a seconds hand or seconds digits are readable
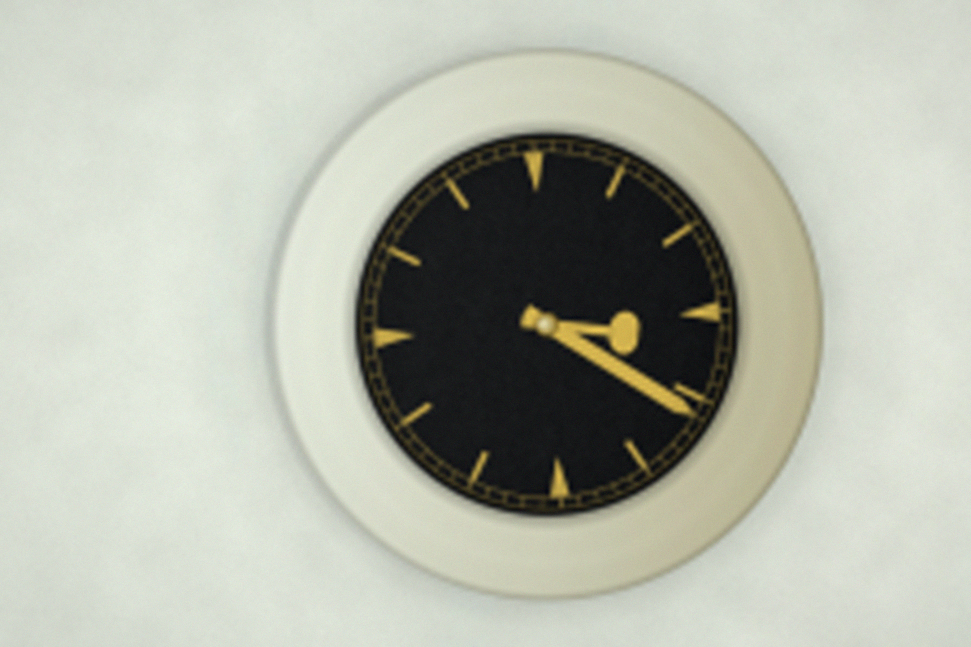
3:21
